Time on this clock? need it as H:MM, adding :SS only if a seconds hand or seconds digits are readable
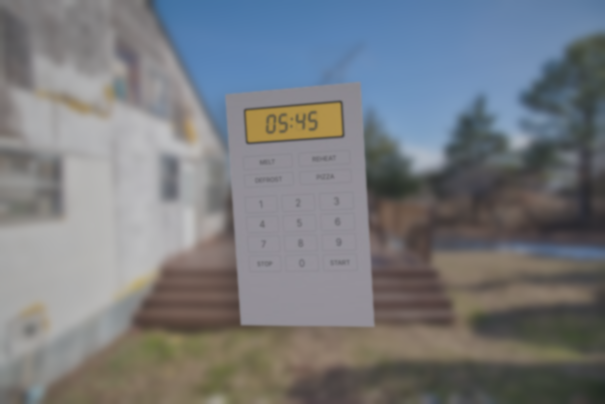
5:45
